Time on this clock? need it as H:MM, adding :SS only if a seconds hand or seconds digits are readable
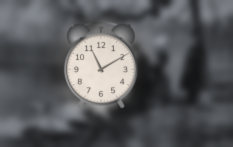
11:10
